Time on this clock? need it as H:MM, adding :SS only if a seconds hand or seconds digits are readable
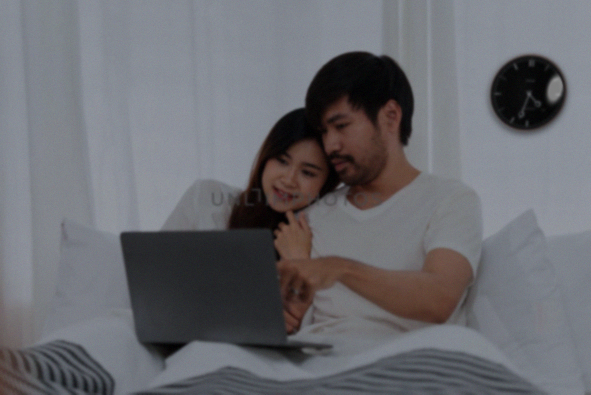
4:33
